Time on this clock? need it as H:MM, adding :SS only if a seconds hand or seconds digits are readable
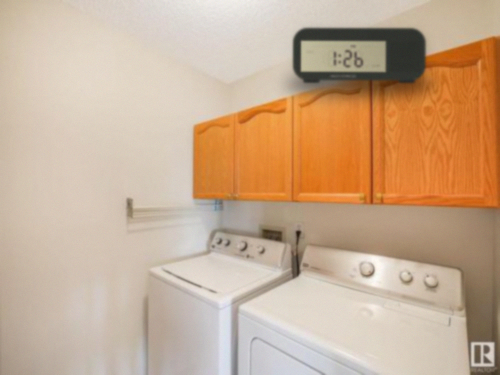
1:26
